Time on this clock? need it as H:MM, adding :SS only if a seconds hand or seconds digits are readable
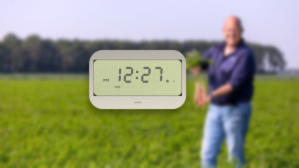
12:27
